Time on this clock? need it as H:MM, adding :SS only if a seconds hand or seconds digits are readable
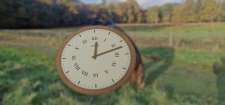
12:12
